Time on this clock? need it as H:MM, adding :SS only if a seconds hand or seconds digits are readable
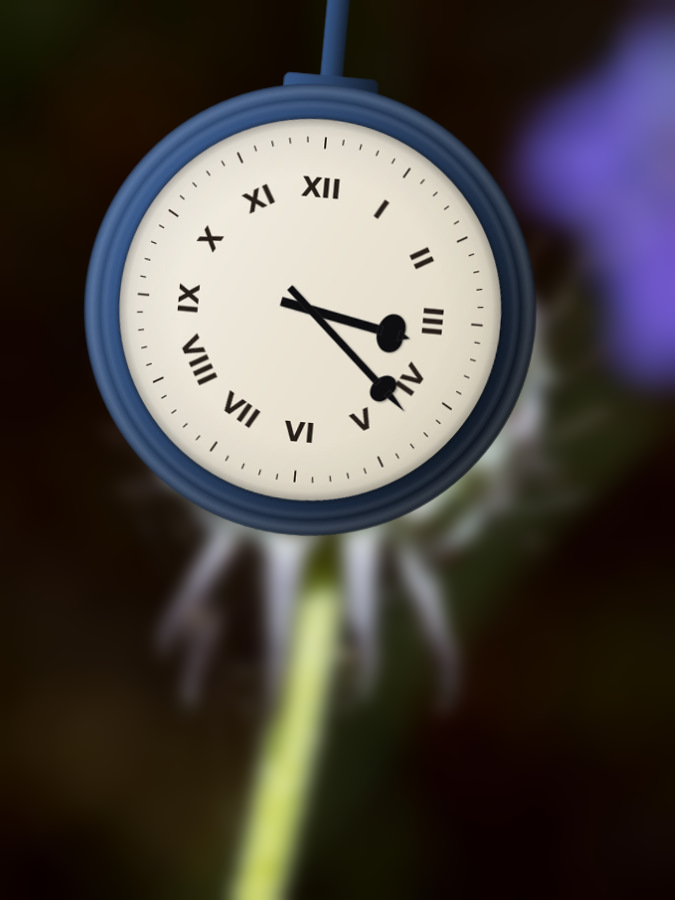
3:22
